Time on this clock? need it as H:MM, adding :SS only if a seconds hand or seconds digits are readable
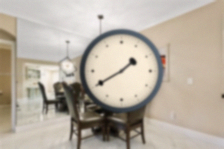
1:40
